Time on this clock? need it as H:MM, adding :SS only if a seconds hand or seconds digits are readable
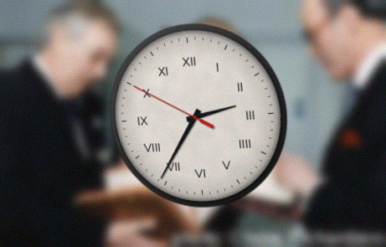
2:35:50
